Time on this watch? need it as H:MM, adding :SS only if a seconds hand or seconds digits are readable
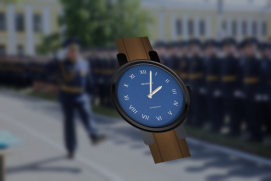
2:03
